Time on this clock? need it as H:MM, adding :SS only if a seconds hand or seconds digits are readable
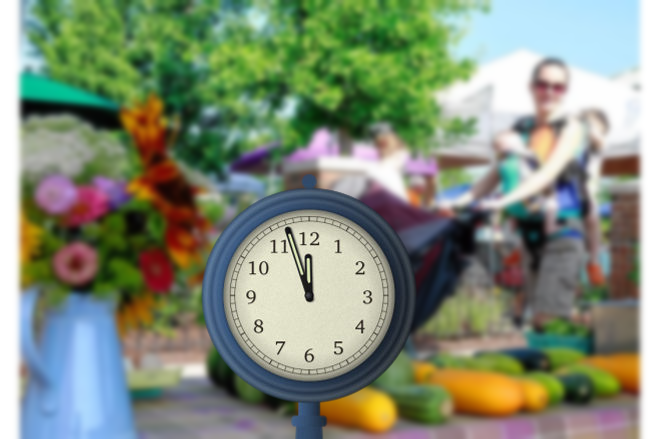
11:57
